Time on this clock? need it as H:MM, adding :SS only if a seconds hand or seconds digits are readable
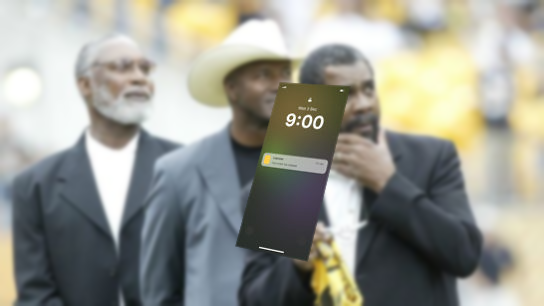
9:00
